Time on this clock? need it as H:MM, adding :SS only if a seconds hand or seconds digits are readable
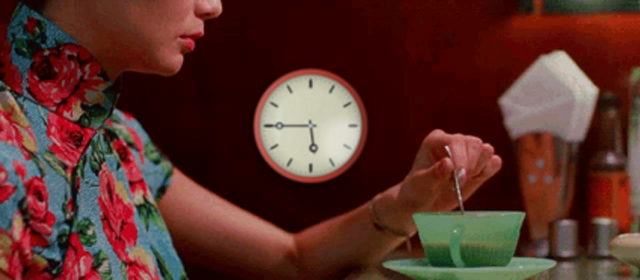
5:45
